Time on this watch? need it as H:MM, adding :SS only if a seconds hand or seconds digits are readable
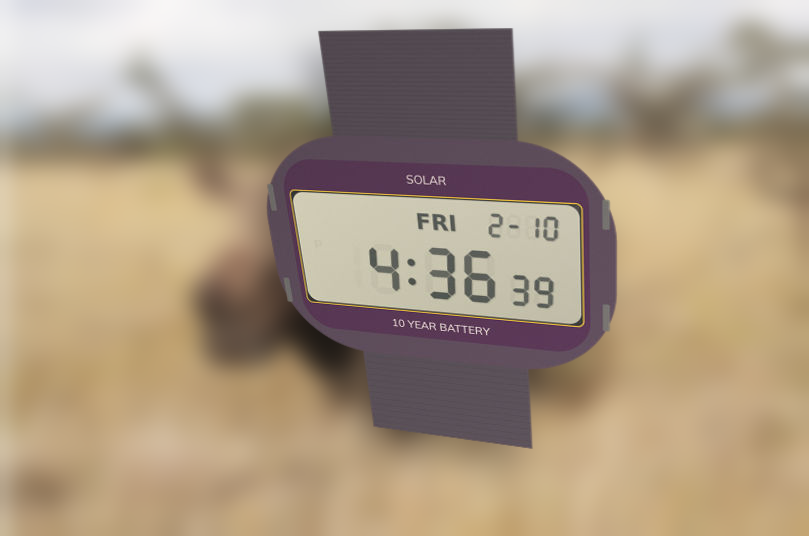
4:36:39
